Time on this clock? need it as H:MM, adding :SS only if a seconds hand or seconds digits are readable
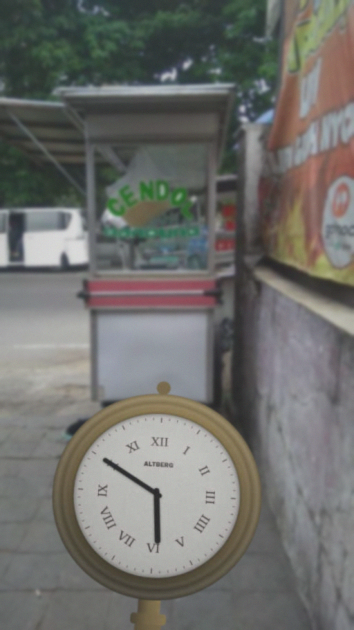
5:50
